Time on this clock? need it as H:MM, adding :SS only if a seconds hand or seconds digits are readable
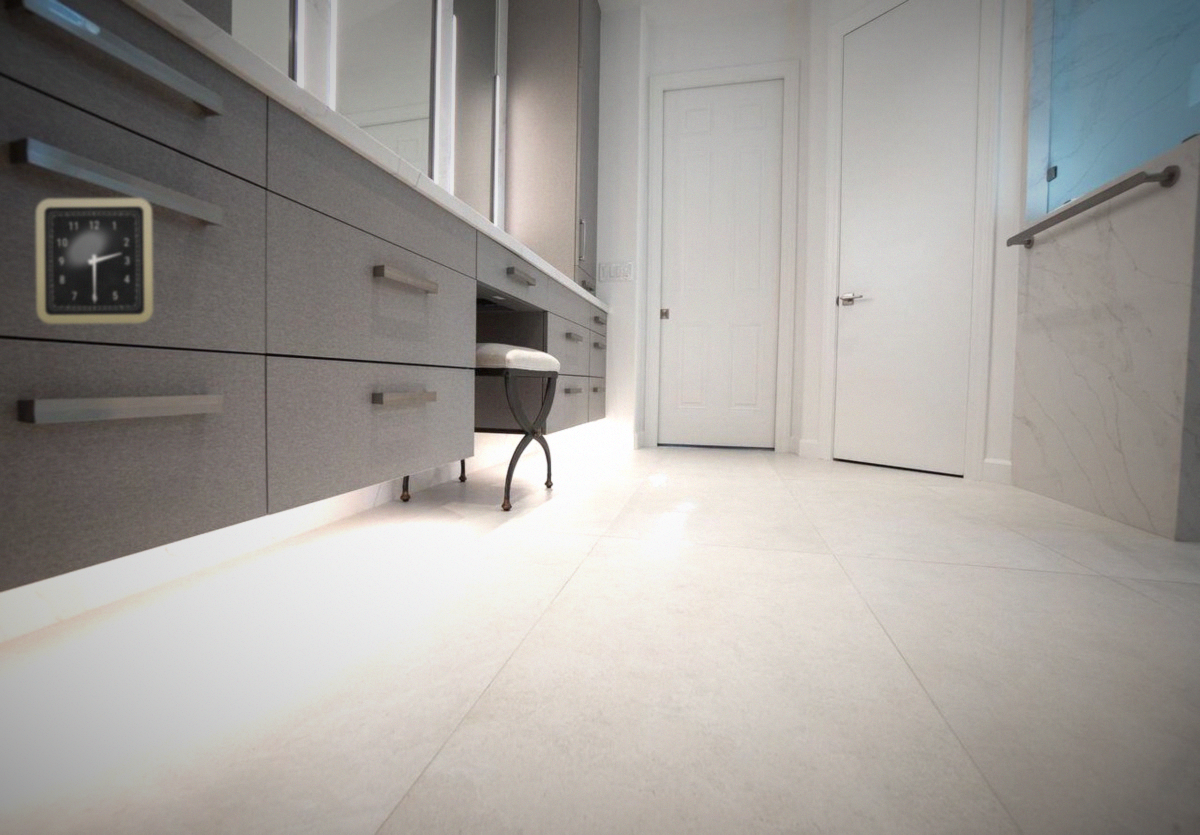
2:30
